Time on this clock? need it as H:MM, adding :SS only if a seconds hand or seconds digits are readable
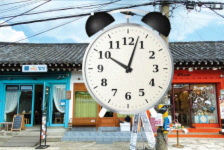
10:03
